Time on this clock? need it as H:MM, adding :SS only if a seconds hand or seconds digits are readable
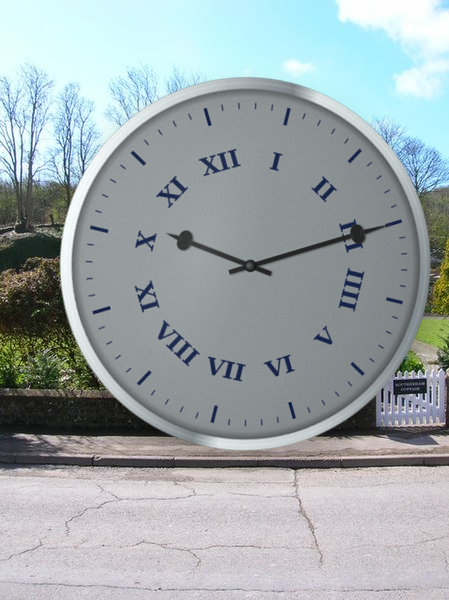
10:15
